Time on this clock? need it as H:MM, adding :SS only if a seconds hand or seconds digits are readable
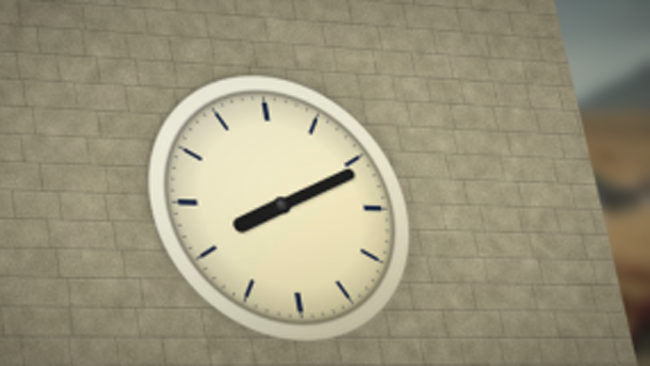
8:11
